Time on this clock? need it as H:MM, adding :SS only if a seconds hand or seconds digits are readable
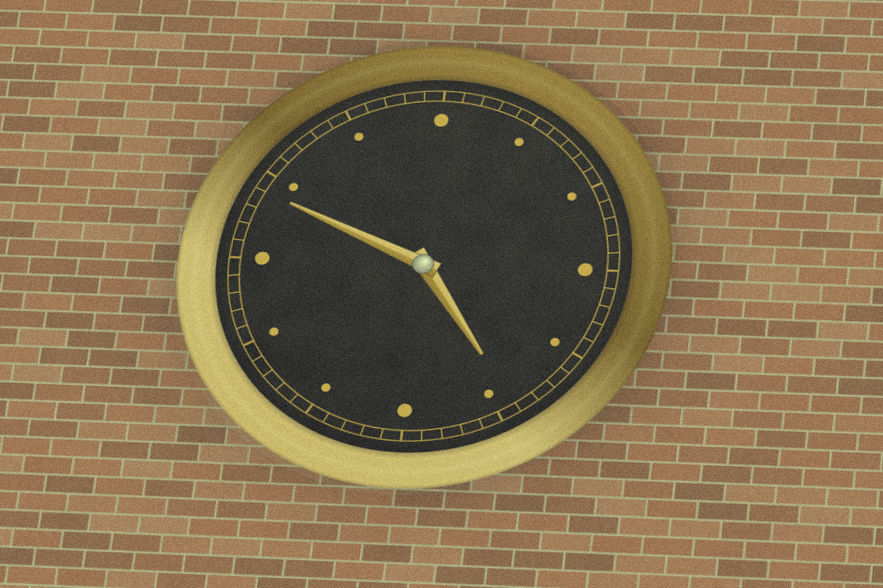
4:49
